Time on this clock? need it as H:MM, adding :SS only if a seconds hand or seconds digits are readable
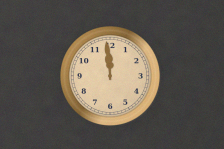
11:59
